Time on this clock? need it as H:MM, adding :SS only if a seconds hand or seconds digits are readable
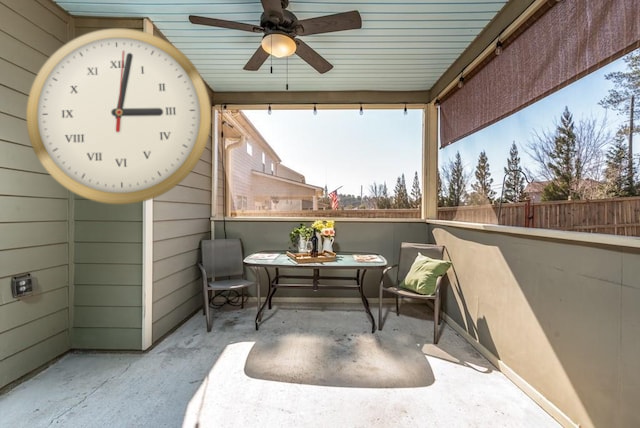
3:02:01
